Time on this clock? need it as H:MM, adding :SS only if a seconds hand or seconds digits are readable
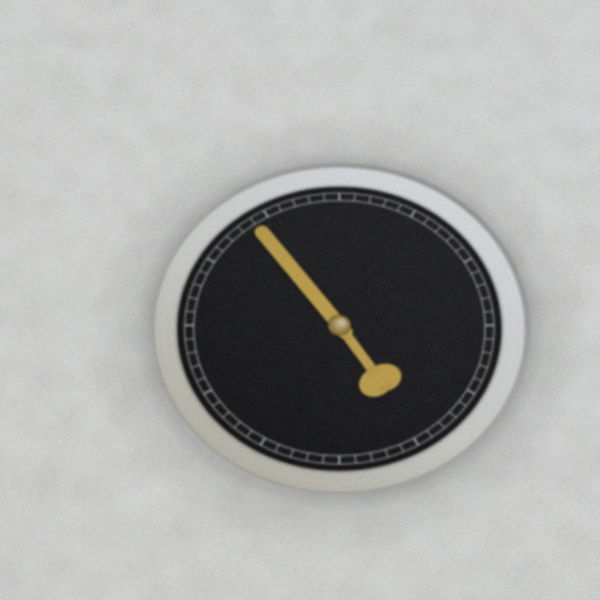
4:54
